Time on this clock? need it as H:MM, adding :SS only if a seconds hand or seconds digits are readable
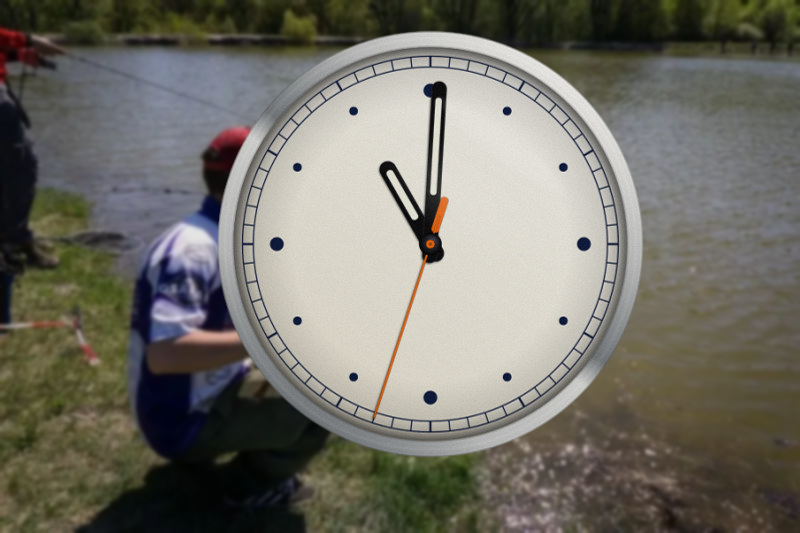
11:00:33
